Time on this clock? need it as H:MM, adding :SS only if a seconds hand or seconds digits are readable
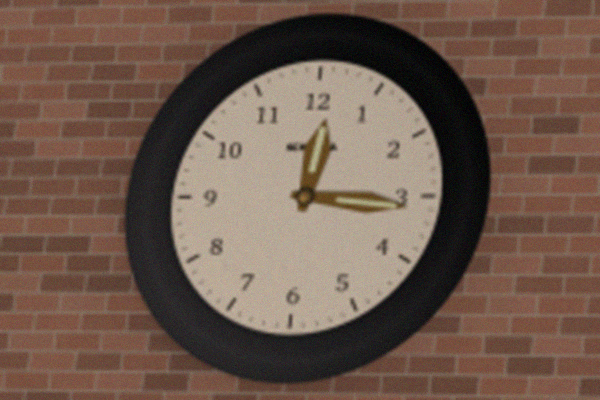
12:16
